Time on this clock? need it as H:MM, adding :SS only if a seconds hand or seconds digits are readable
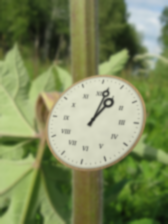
1:02
